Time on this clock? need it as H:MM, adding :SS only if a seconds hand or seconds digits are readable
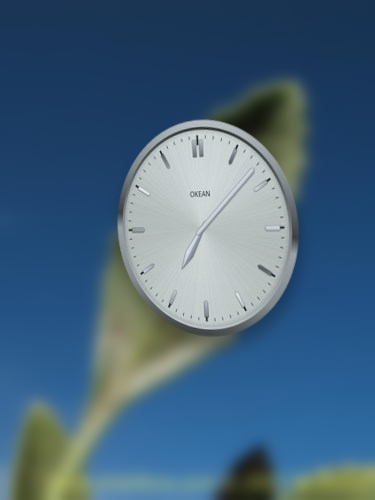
7:08
